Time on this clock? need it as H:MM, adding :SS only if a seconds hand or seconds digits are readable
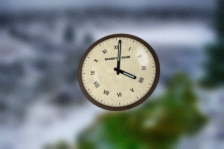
4:01
